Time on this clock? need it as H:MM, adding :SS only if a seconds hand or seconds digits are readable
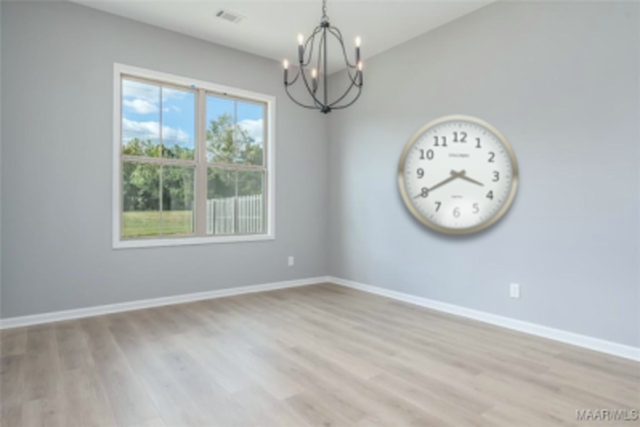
3:40
